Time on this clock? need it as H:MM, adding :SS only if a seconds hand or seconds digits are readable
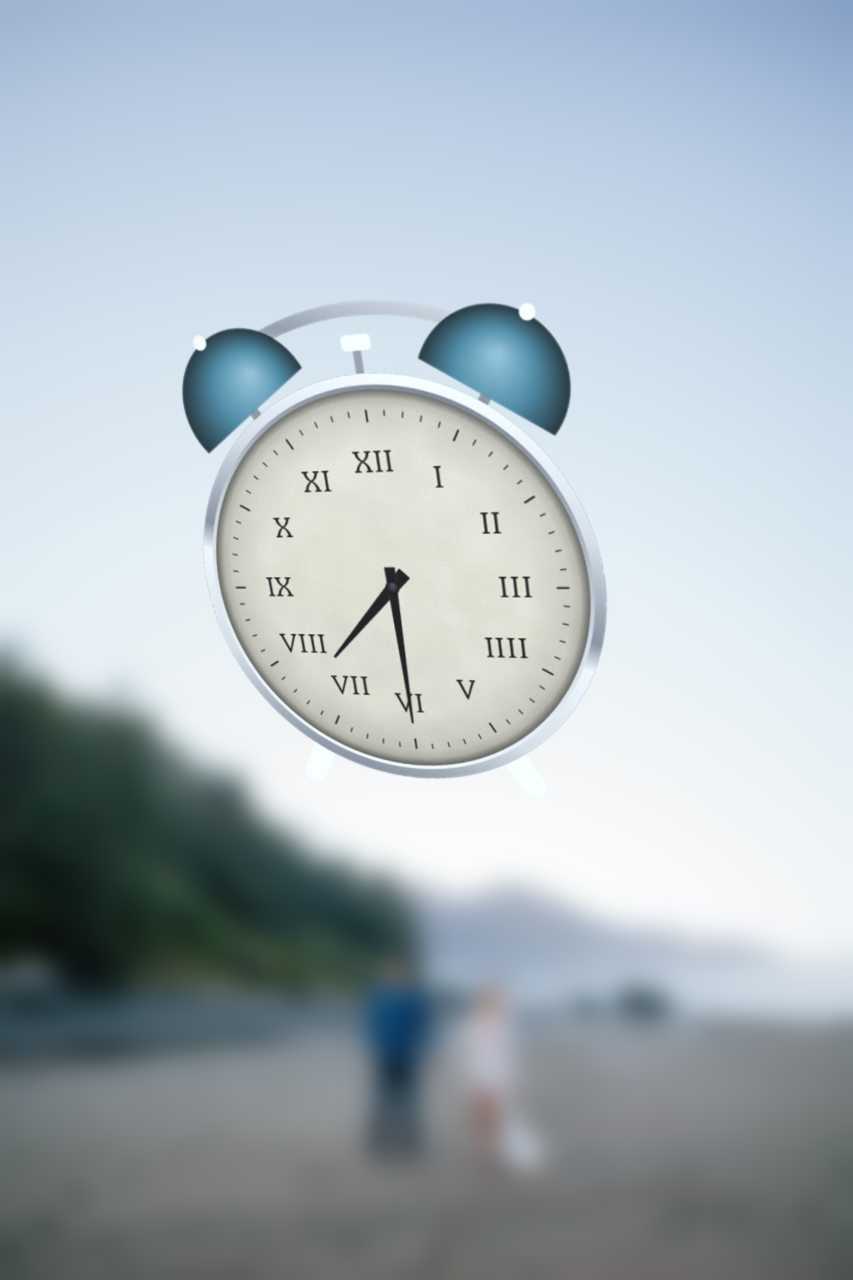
7:30
